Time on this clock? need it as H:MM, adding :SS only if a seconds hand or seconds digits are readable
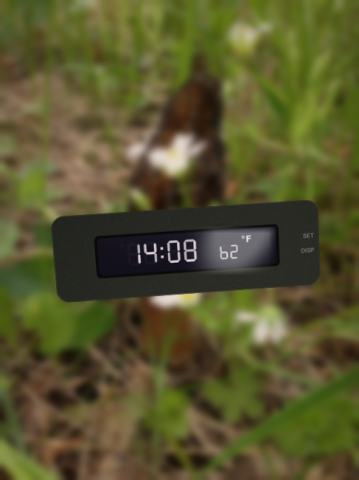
14:08
